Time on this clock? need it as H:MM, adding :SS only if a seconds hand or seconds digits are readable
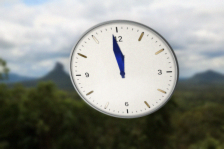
11:59
